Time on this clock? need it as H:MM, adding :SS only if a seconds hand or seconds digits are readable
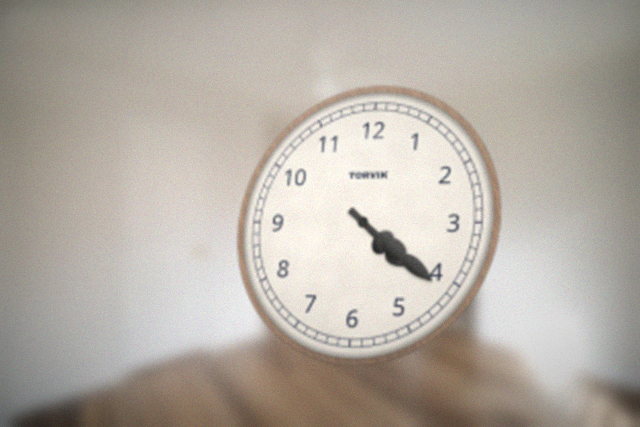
4:21
